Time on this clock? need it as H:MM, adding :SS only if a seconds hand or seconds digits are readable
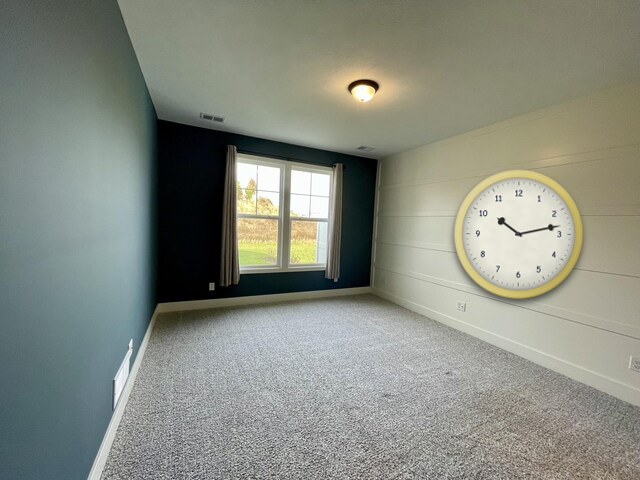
10:13
